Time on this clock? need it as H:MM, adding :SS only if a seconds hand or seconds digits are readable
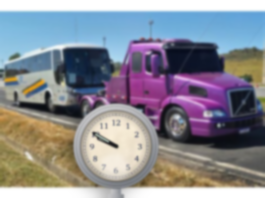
9:50
